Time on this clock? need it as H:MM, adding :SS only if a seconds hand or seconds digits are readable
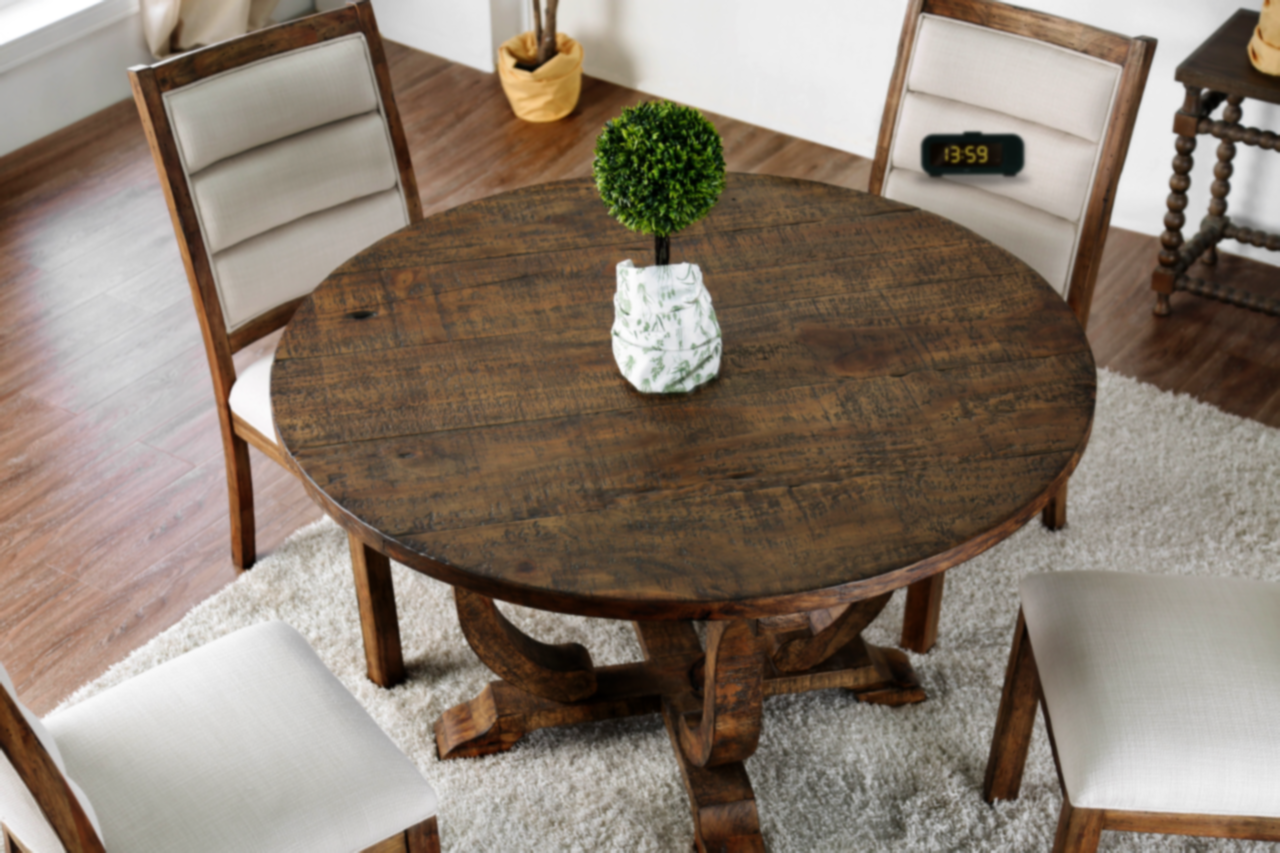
13:59
